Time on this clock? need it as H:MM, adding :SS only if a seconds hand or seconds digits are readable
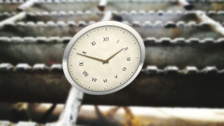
1:49
